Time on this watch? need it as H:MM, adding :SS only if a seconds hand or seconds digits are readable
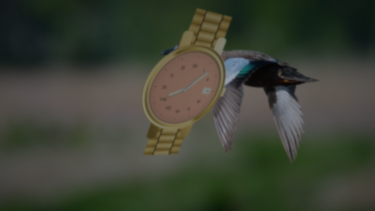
8:07
